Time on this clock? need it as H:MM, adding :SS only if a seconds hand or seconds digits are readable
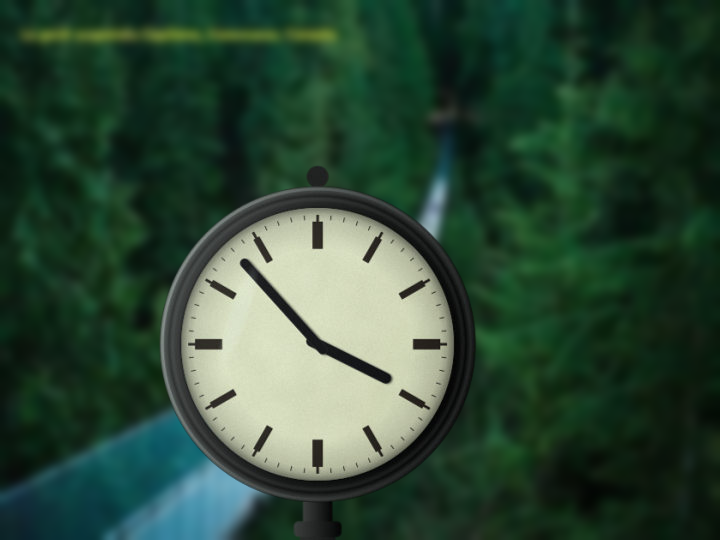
3:53
